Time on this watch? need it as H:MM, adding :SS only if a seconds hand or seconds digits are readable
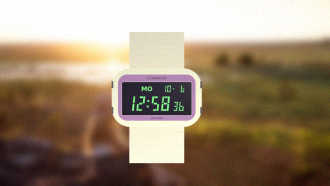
12:58:36
